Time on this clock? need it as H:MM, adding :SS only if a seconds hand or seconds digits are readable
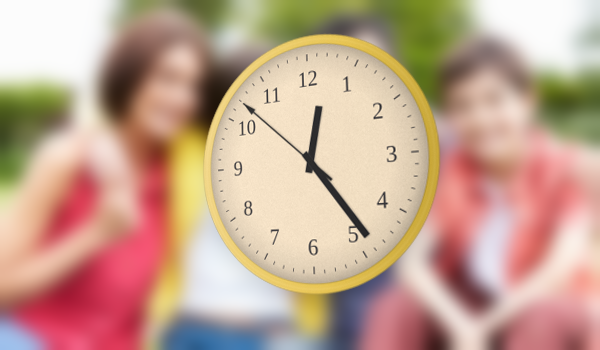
12:23:52
